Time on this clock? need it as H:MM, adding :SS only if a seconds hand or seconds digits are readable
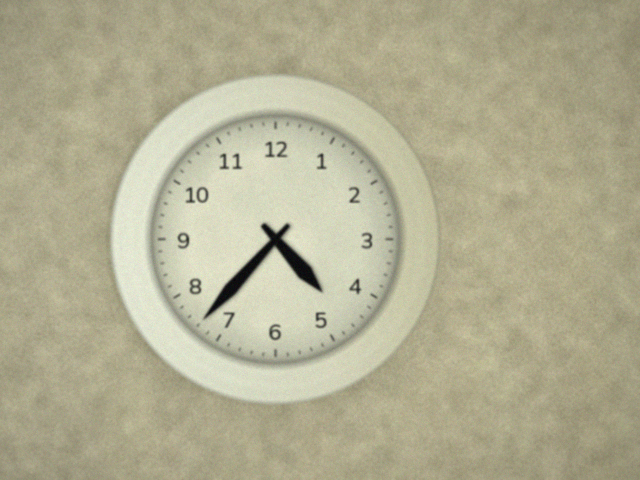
4:37
